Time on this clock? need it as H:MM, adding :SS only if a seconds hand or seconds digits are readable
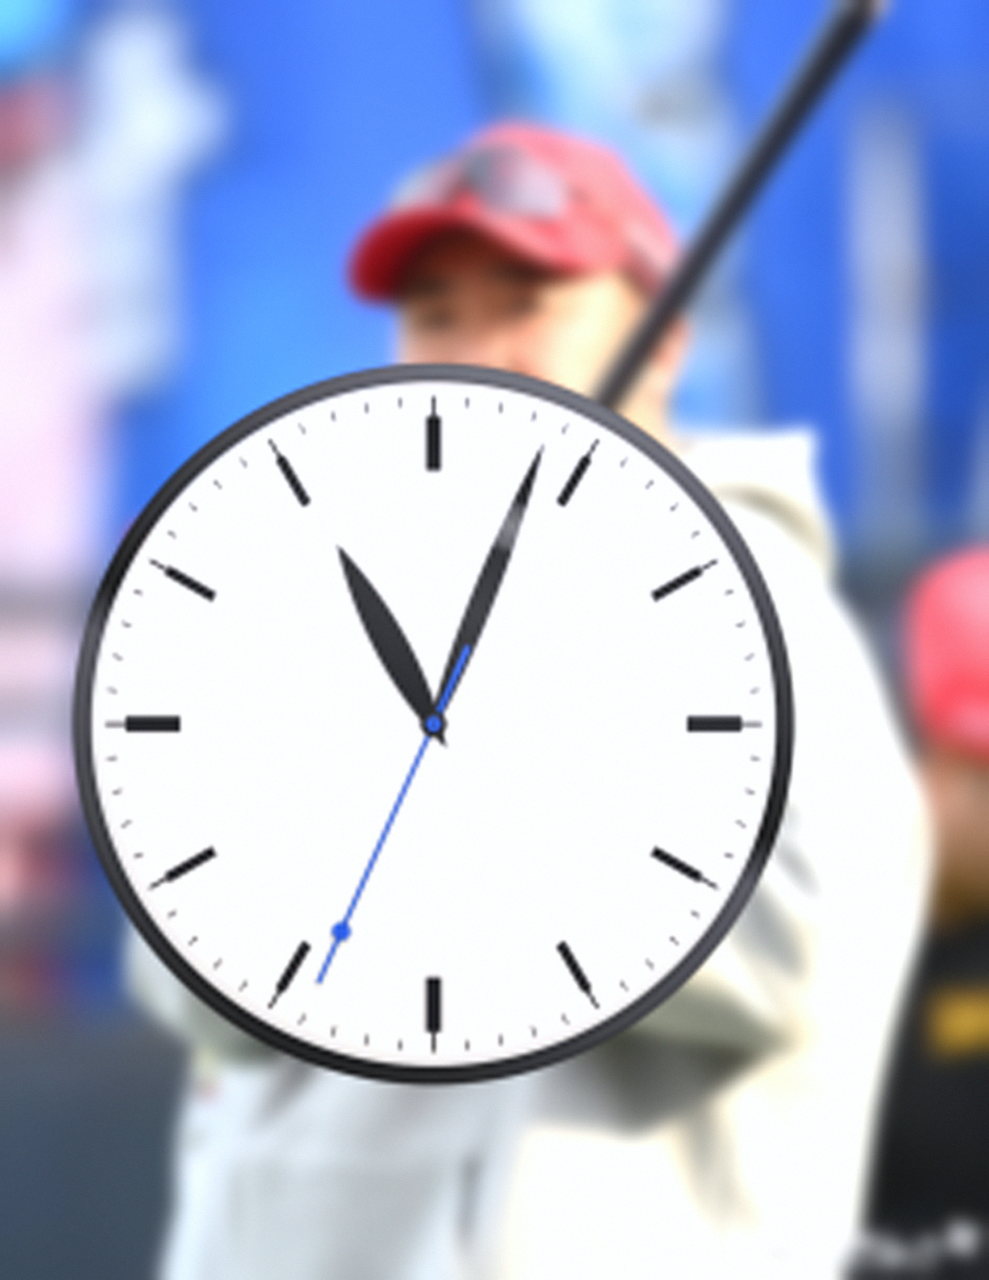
11:03:34
